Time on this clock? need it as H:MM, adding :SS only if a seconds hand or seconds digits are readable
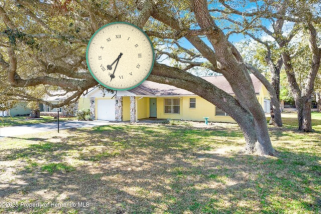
7:34
